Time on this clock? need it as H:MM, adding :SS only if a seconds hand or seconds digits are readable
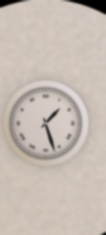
1:27
